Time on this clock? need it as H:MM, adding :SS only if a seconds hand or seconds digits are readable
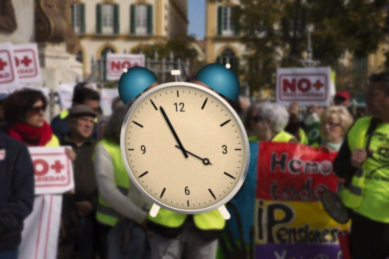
3:56
